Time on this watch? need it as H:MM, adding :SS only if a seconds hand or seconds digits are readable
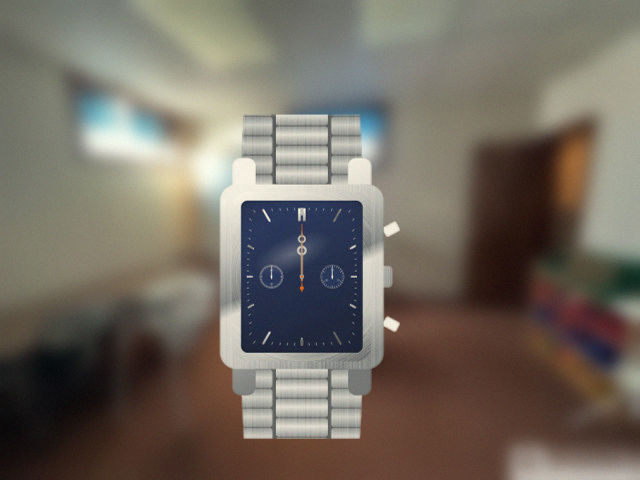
12:00
